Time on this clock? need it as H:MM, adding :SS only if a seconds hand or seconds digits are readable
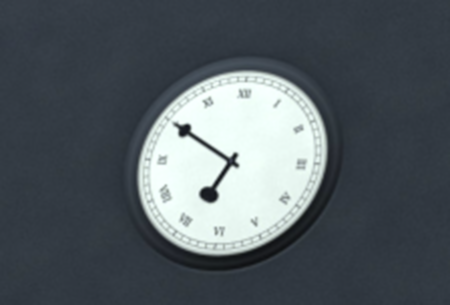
6:50
